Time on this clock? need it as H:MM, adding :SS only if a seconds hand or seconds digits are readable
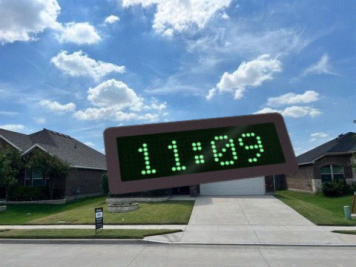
11:09
